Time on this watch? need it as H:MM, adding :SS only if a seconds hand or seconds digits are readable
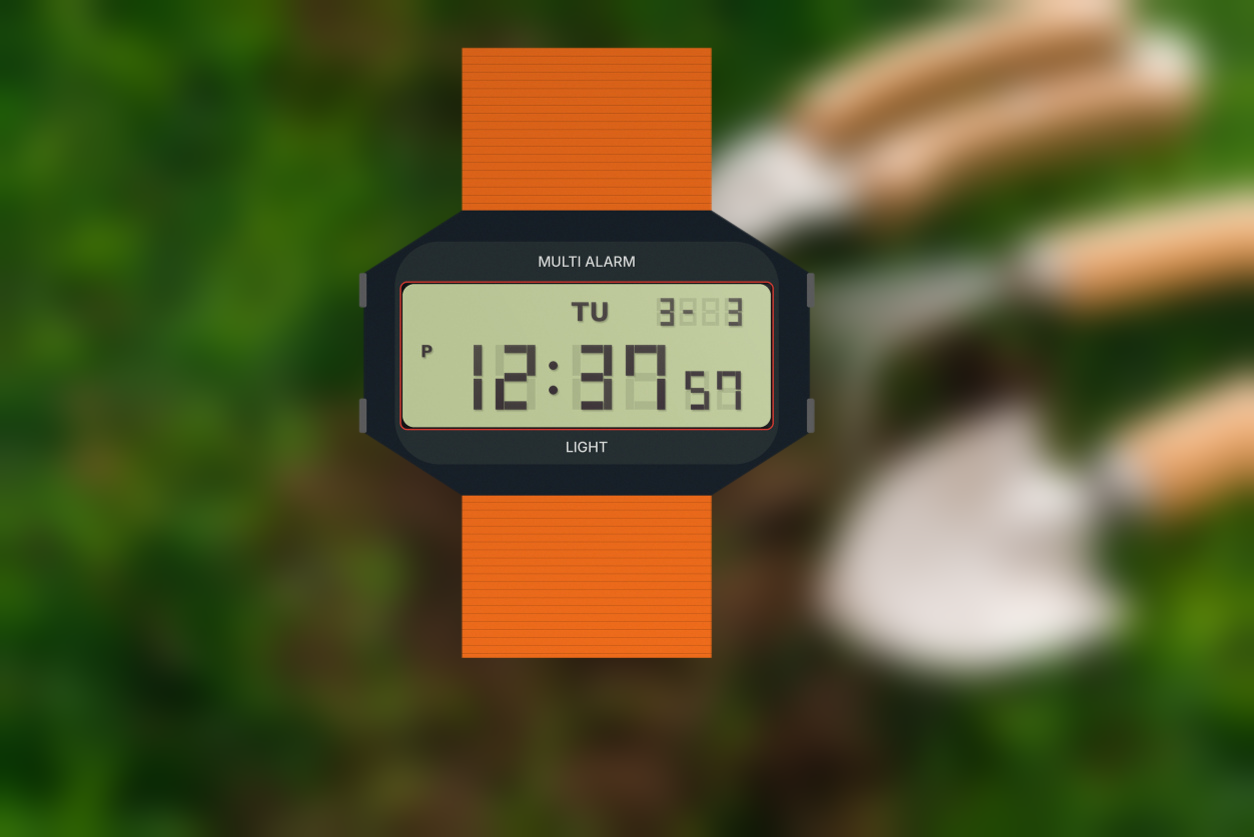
12:37:57
